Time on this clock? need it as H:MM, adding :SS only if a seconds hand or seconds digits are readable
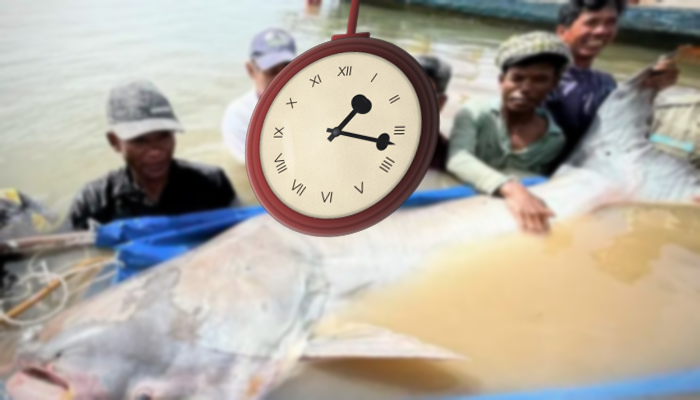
1:17
